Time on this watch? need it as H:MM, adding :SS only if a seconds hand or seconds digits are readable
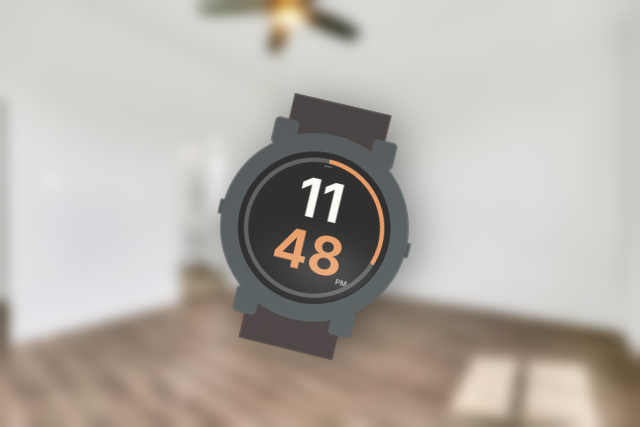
11:48
